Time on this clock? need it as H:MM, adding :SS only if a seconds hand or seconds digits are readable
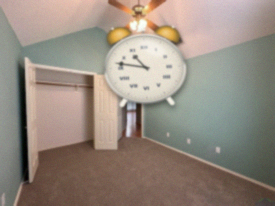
10:47
